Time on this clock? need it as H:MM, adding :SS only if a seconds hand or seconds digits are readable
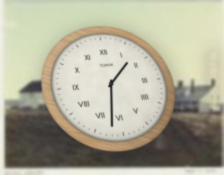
1:32
